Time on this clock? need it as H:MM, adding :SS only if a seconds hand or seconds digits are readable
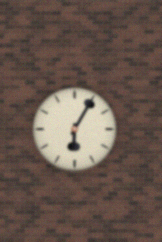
6:05
